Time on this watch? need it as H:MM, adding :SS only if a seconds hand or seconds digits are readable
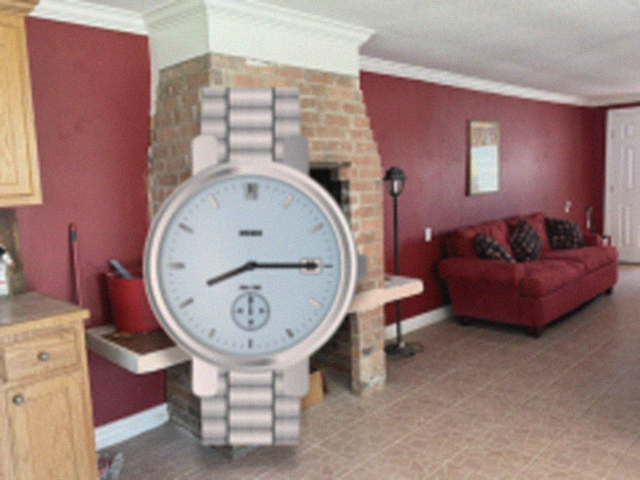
8:15
